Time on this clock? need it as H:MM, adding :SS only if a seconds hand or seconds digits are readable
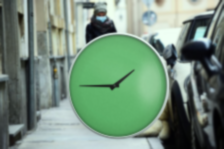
1:45
